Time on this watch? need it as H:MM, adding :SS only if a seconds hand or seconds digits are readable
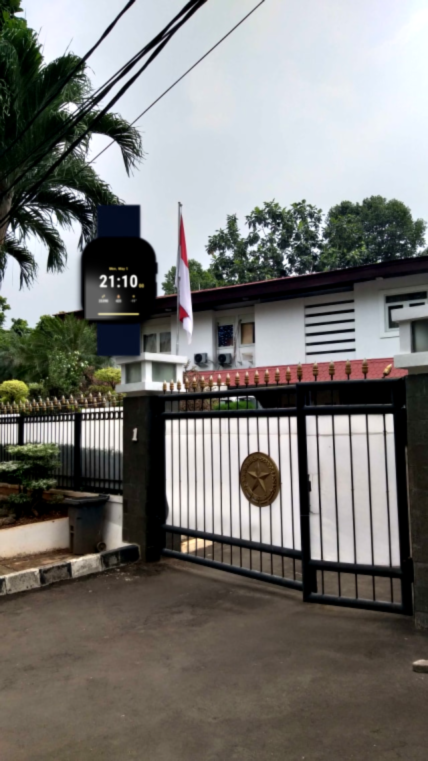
21:10
